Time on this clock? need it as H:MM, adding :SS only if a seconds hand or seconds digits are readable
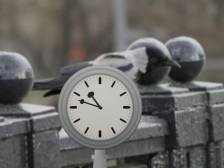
10:48
